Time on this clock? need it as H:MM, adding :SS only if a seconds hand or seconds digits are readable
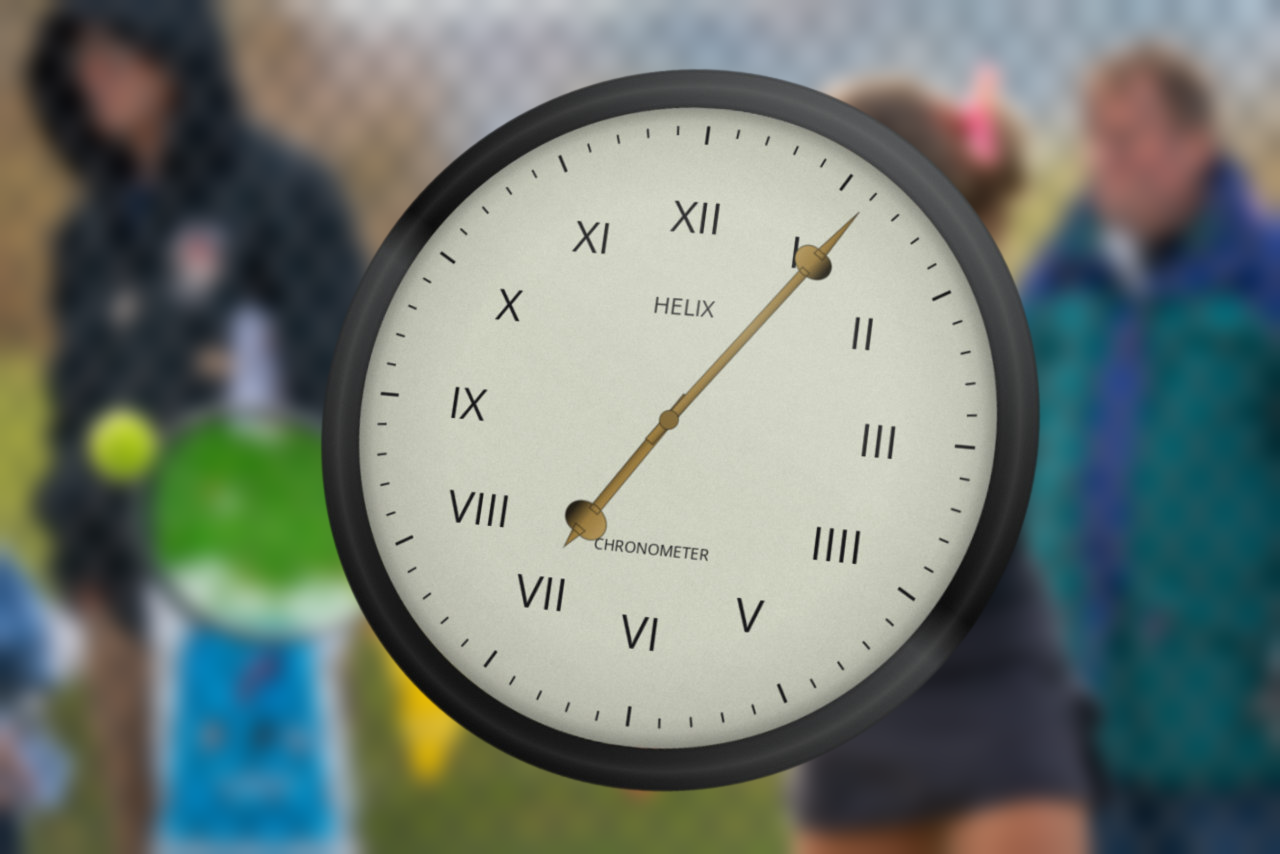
7:06
